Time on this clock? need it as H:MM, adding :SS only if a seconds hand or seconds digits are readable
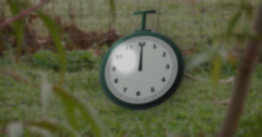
12:00
